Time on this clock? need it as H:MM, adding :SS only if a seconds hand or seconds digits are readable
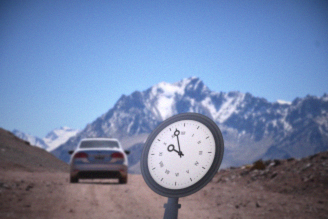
9:57
